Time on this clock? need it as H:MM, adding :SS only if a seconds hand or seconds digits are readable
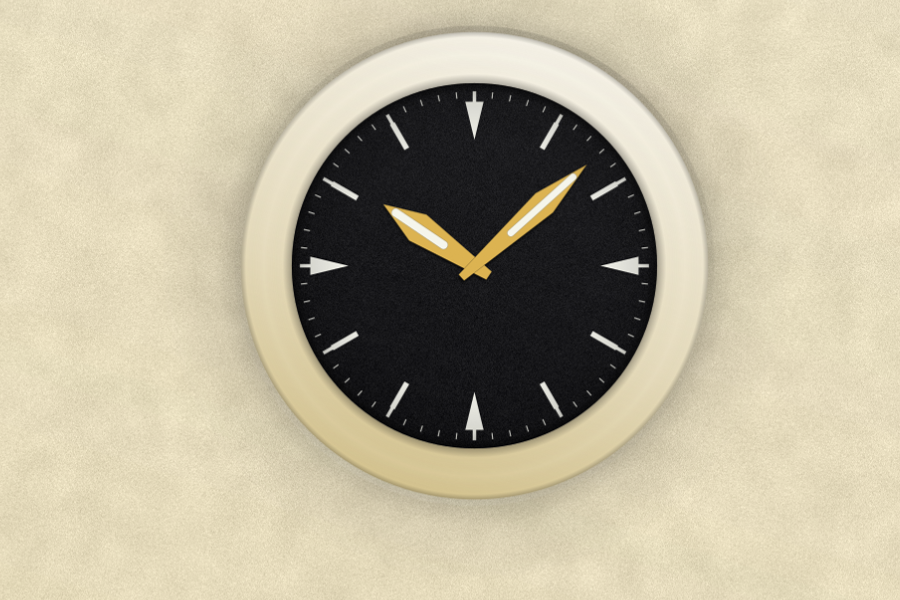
10:08
